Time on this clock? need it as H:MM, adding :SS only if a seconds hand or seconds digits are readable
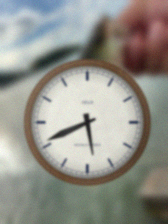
5:41
